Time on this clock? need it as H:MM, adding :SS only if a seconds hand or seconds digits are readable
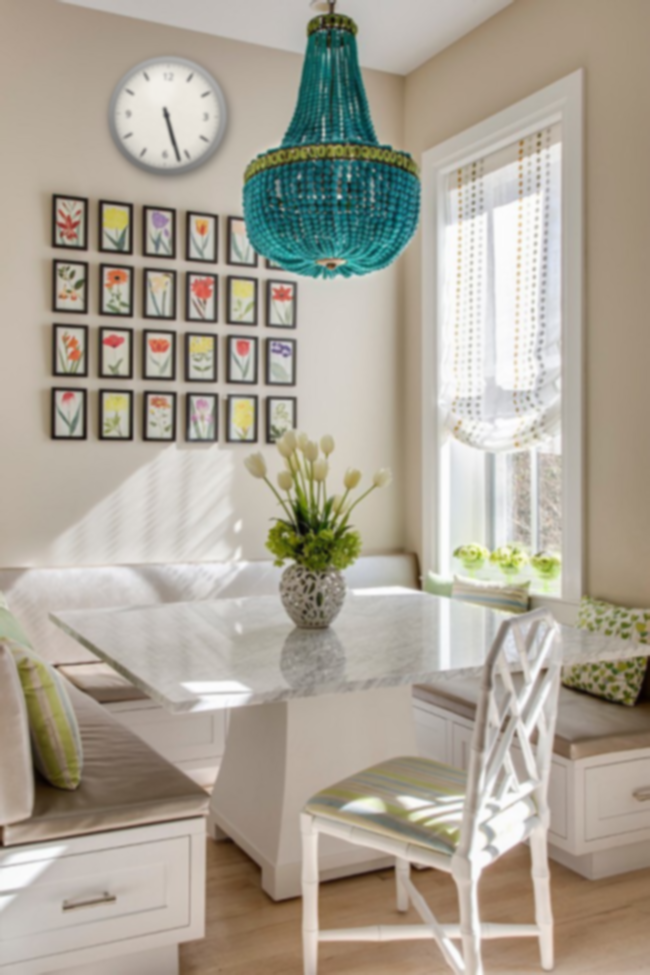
5:27
